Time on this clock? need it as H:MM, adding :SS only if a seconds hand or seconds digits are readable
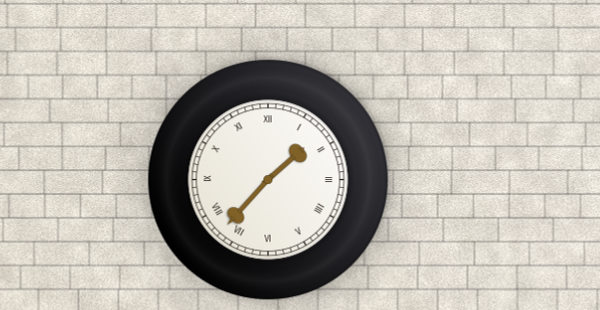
1:37
